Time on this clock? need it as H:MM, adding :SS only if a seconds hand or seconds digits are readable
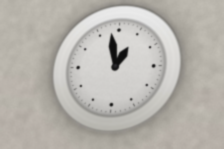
12:58
